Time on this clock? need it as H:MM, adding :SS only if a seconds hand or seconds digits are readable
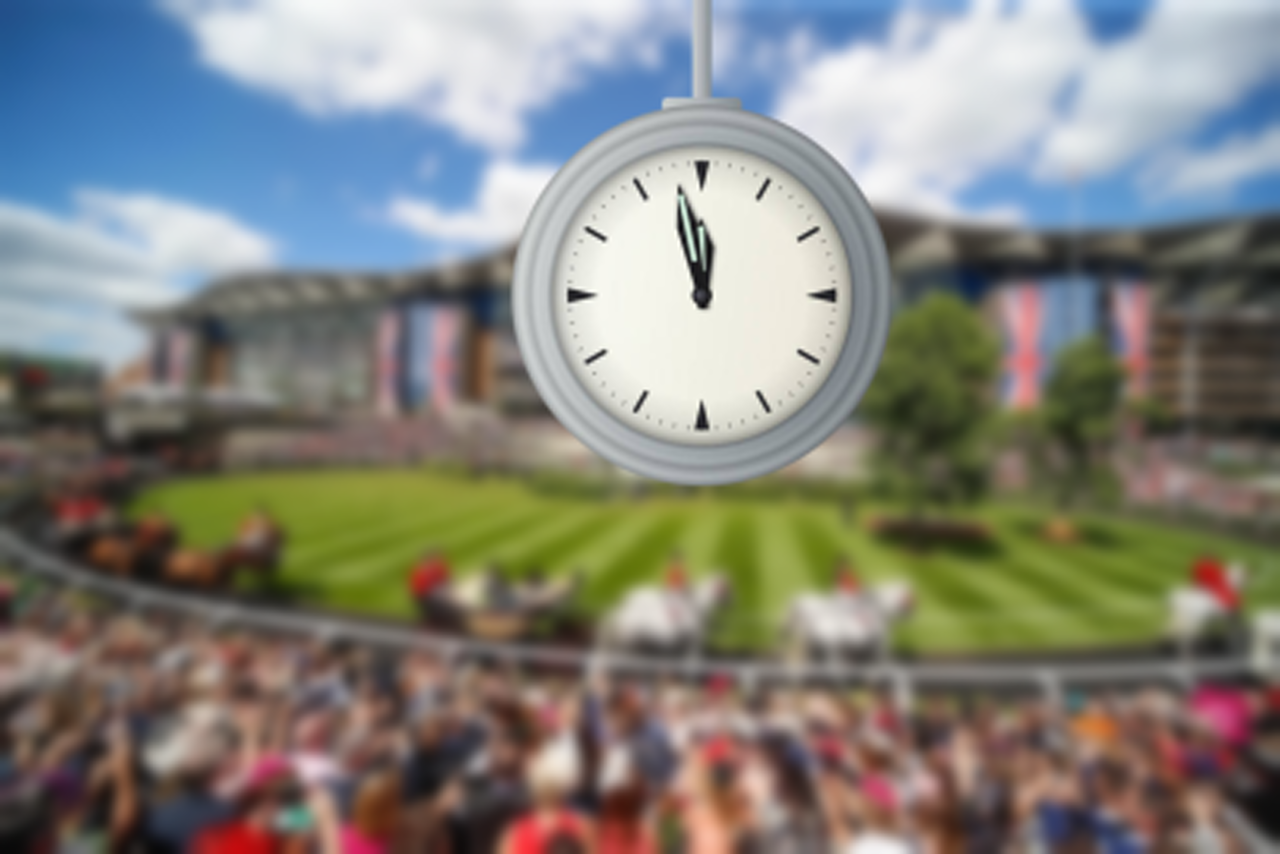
11:58
